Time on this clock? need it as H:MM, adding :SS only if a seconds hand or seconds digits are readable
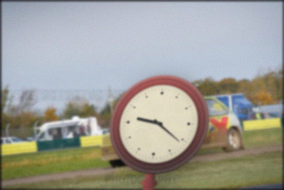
9:21
